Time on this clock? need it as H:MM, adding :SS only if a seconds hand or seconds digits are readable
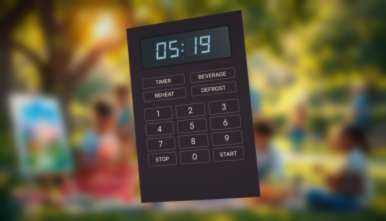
5:19
